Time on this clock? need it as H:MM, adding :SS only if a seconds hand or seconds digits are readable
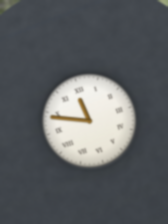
11:49
